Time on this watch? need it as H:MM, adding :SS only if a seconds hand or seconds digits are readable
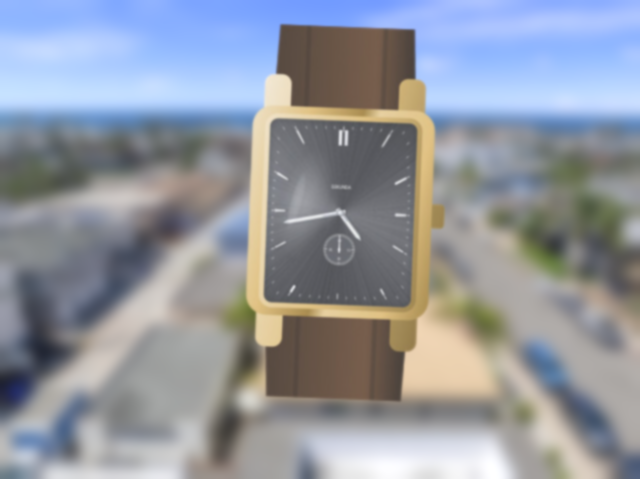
4:43
